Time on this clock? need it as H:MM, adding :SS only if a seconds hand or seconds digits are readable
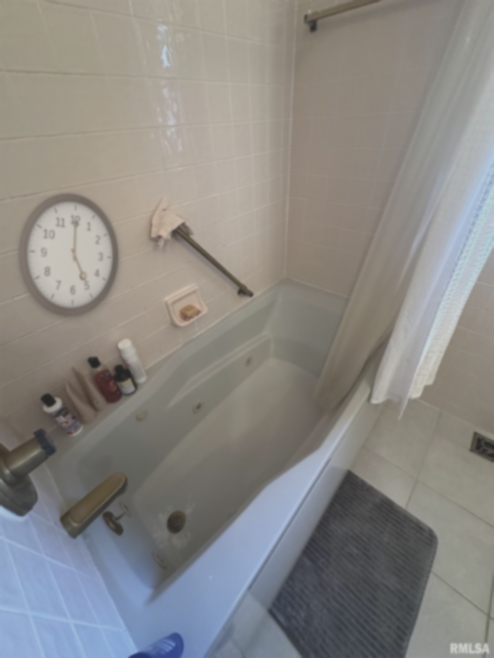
5:00
